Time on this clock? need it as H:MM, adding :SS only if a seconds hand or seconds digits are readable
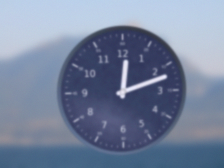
12:12
